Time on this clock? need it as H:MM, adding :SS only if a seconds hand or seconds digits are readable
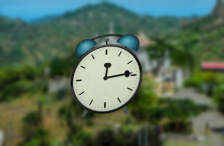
12:14
